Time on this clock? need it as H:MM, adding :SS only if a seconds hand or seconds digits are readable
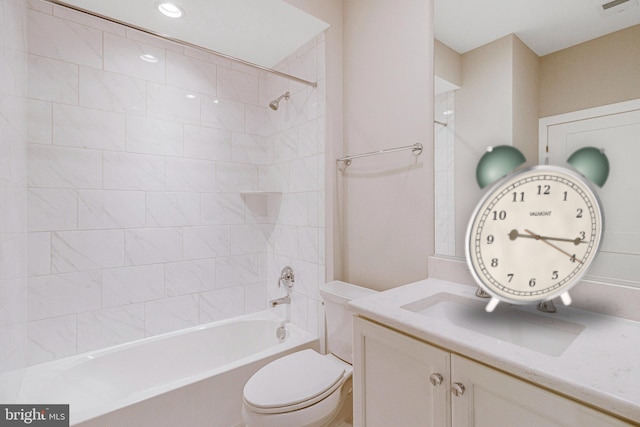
9:16:20
